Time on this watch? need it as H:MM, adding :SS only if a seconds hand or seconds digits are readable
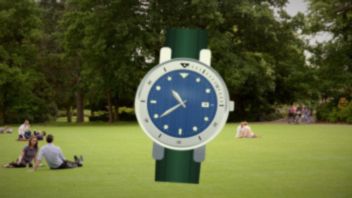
10:39
